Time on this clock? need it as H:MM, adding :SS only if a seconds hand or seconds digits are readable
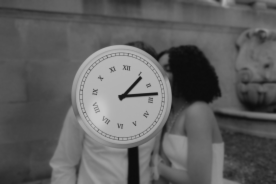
1:13
